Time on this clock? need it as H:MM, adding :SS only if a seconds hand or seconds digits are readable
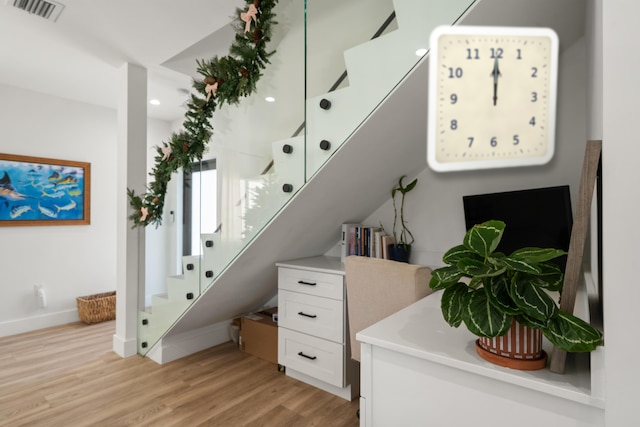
12:00
